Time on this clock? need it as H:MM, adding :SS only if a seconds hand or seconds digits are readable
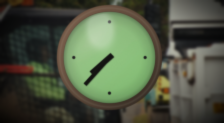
7:37
